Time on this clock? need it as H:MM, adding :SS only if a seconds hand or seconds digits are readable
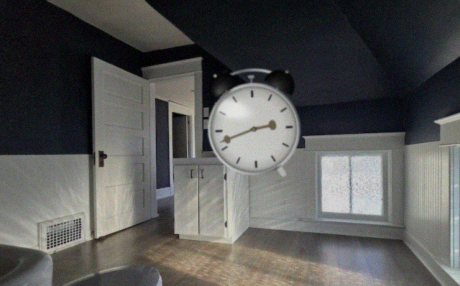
2:42
